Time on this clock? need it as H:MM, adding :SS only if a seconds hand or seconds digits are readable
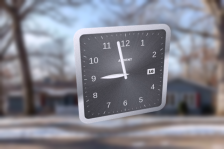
8:58
